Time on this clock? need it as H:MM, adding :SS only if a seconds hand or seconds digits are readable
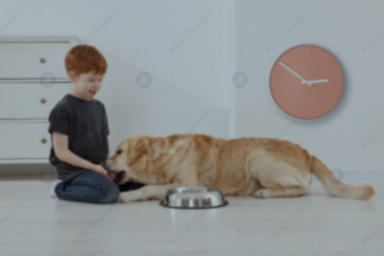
2:51
